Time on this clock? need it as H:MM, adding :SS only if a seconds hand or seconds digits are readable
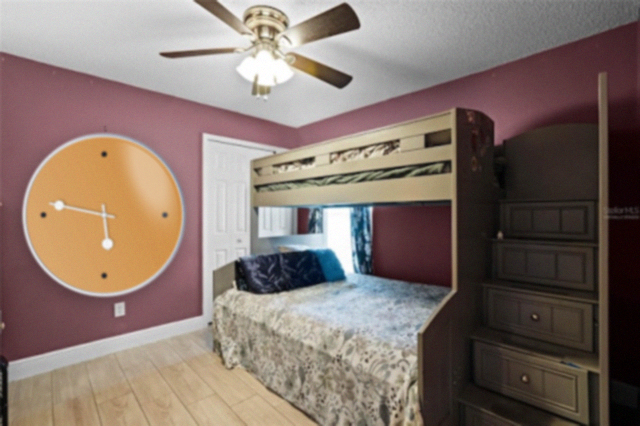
5:47
